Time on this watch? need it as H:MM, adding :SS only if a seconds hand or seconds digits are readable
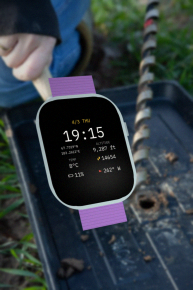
19:15
